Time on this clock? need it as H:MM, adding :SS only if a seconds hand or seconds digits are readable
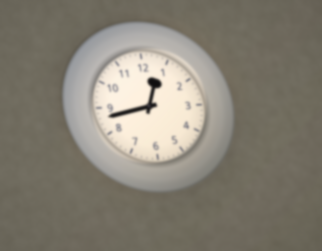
12:43
